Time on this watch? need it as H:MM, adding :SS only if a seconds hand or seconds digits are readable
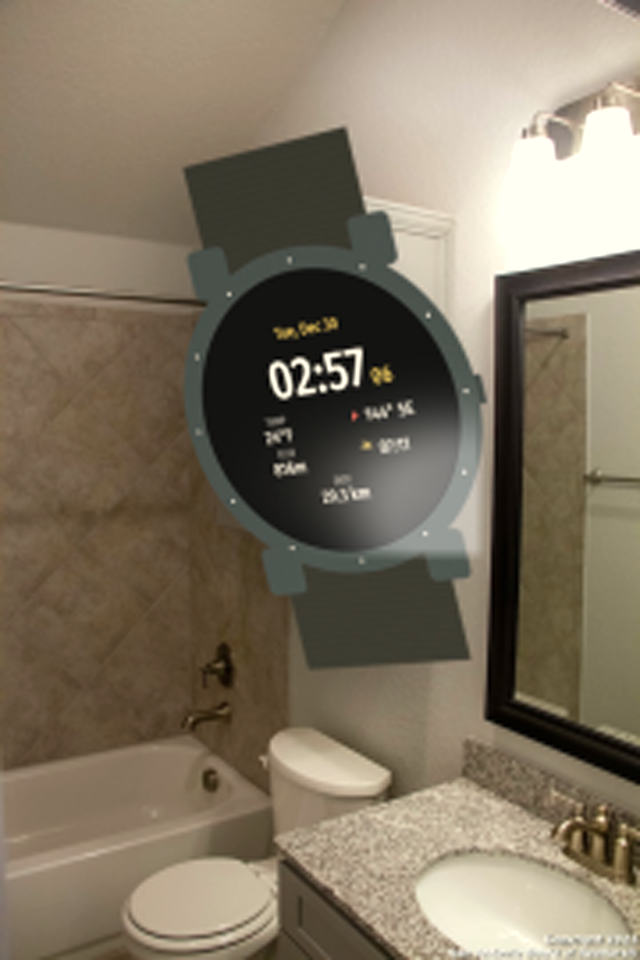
2:57
